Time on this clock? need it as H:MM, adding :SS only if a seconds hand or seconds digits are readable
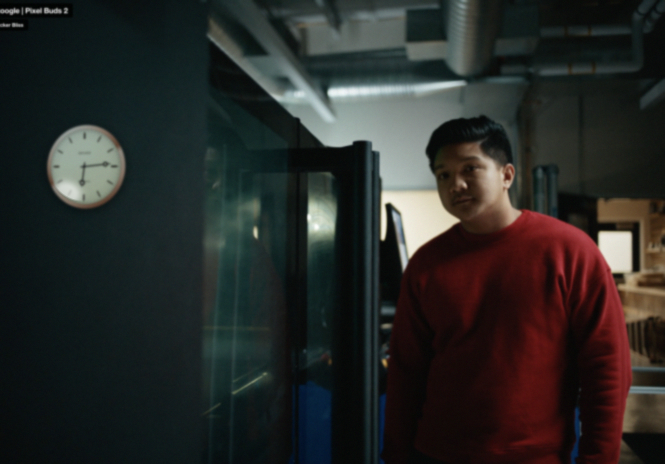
6:14
